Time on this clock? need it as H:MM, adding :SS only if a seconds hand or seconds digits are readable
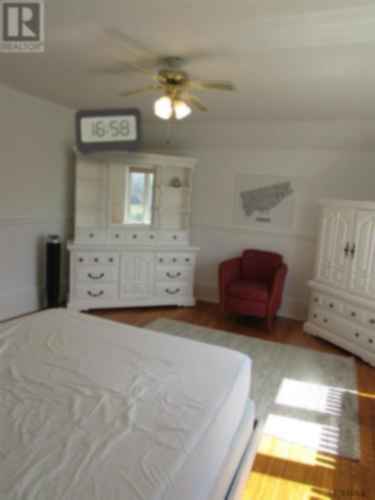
16:58
